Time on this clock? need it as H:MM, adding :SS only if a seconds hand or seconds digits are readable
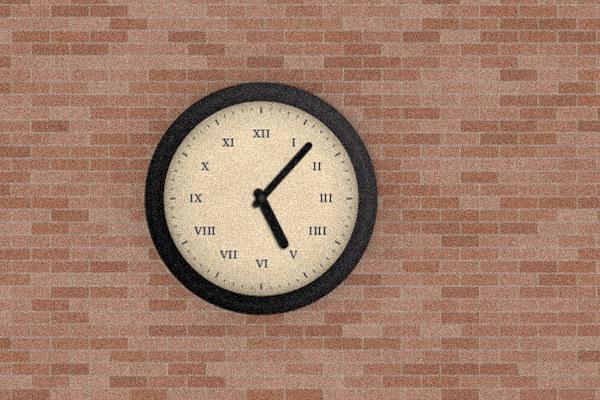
5:07
